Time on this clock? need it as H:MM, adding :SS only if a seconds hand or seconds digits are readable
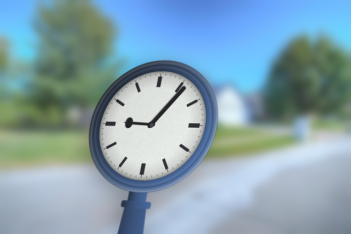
9:06
